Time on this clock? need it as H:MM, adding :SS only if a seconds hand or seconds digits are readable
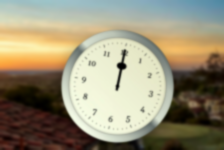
12:00
